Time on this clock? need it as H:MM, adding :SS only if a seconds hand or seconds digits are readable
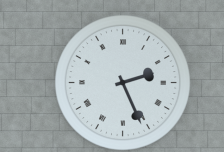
2:26
